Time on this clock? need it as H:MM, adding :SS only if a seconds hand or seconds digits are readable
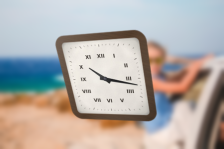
10:17
